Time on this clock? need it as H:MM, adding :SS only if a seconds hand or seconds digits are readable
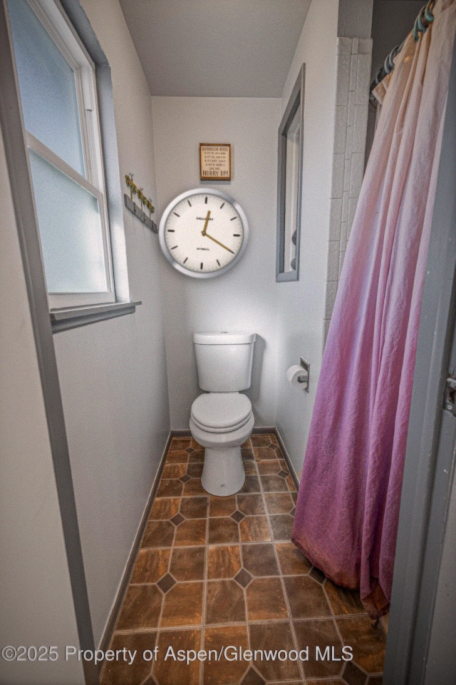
12:20
